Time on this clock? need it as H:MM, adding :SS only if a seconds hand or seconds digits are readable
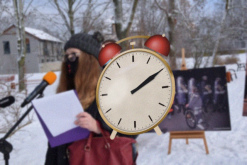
2:10
